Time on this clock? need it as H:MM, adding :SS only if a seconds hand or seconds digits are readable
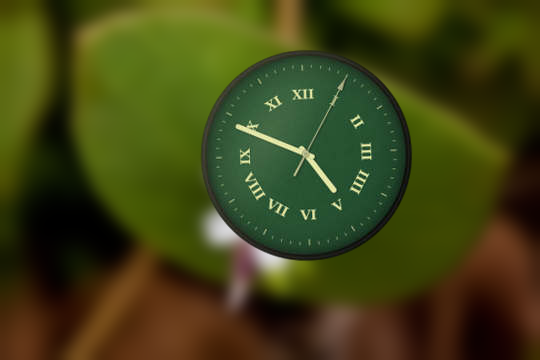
4:49:05
